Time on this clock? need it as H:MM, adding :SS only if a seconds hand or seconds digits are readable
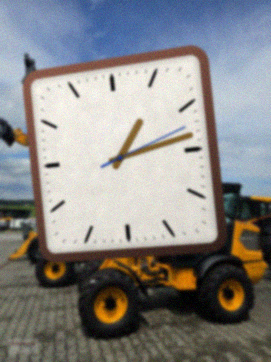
1:13:12
